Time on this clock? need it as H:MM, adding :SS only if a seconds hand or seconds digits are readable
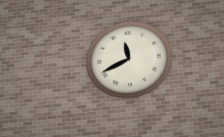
11:41
